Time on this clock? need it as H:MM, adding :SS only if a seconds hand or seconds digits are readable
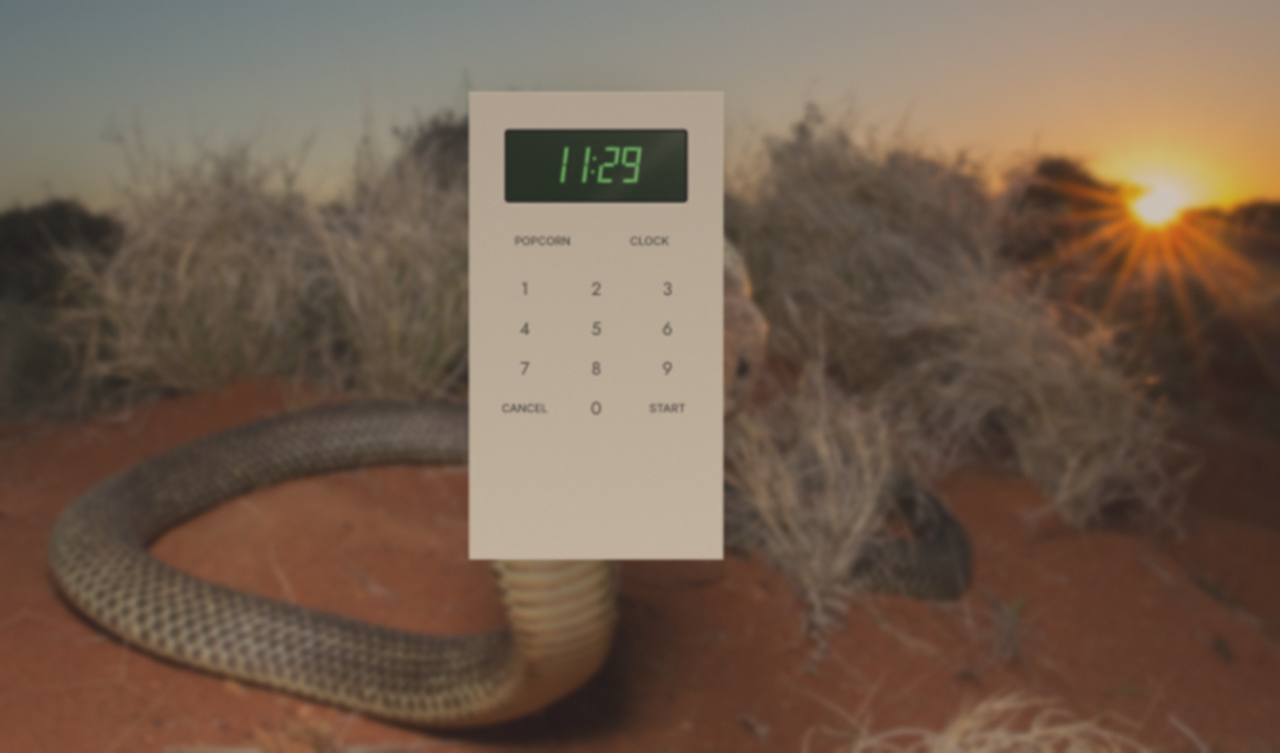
11:29
